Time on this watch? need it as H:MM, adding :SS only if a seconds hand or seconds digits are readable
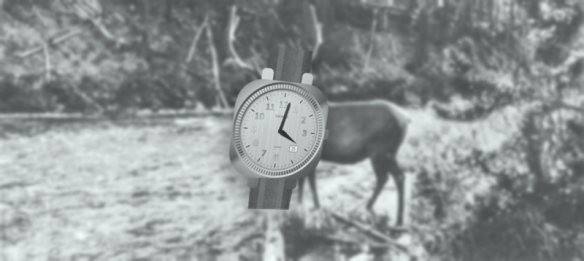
4:02
